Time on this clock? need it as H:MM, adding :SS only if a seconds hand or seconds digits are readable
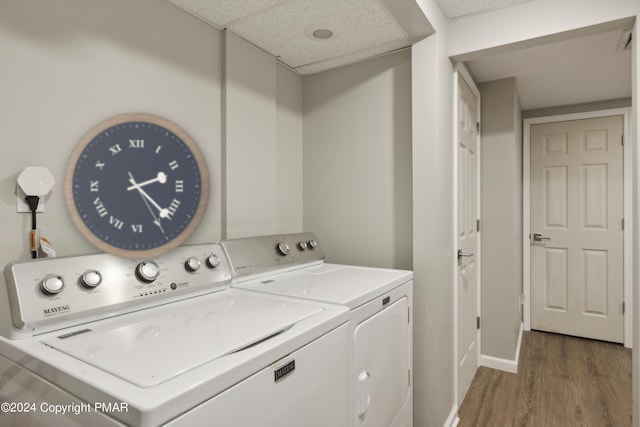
2:22:25
